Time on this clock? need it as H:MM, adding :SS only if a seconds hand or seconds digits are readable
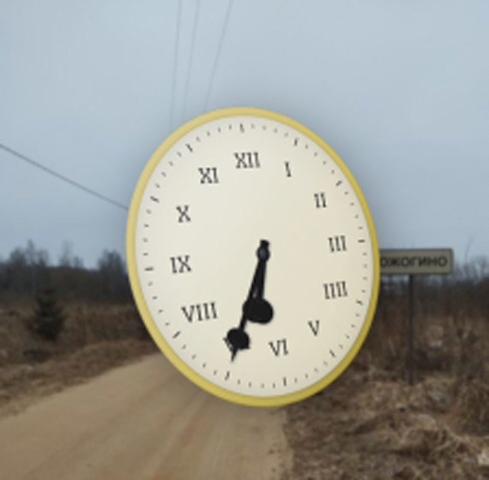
6:35
